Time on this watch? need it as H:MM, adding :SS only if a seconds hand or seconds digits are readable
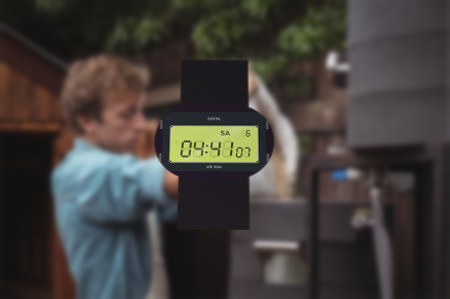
4:41:07
